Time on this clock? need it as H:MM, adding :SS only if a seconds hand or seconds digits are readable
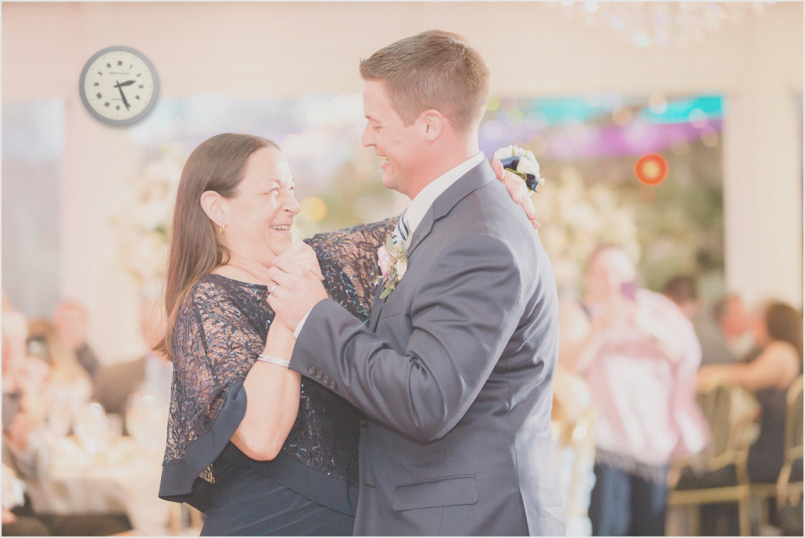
2:26
